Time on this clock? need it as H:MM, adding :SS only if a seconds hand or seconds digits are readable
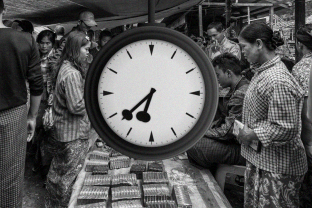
6:38
